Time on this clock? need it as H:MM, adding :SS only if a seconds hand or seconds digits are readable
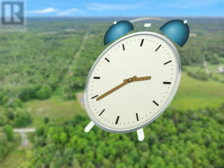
2:39
